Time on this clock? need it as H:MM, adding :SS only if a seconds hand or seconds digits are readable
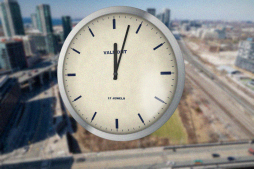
12:03
